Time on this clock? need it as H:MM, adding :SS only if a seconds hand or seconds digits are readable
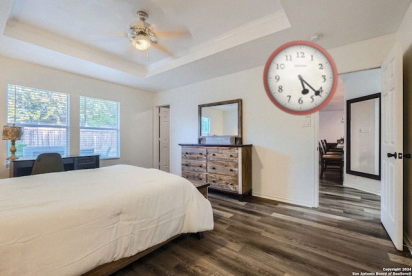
5:22
